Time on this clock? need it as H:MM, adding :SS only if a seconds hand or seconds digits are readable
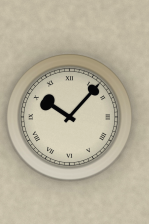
10:07
